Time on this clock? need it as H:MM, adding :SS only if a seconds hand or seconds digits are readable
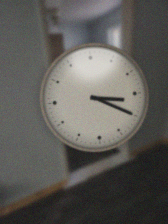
3:20
